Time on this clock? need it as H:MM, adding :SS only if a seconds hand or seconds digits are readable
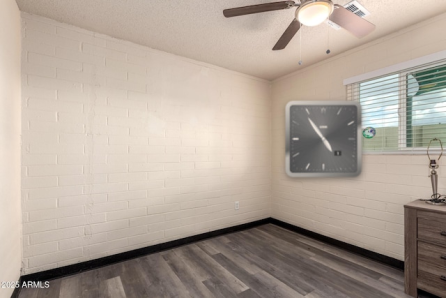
4:54
